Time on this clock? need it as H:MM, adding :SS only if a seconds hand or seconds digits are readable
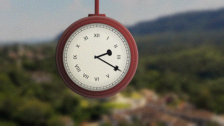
2:20
